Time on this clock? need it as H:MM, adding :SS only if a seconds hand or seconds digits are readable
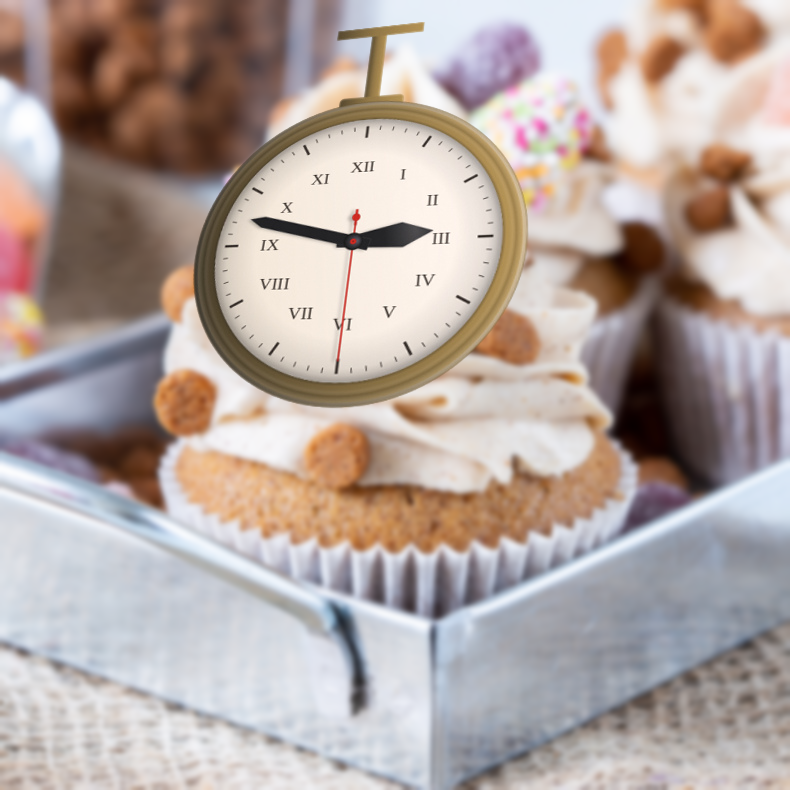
2:47:30
